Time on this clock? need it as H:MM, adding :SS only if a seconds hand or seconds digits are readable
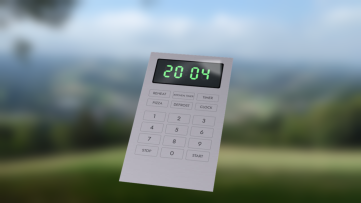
20:04
